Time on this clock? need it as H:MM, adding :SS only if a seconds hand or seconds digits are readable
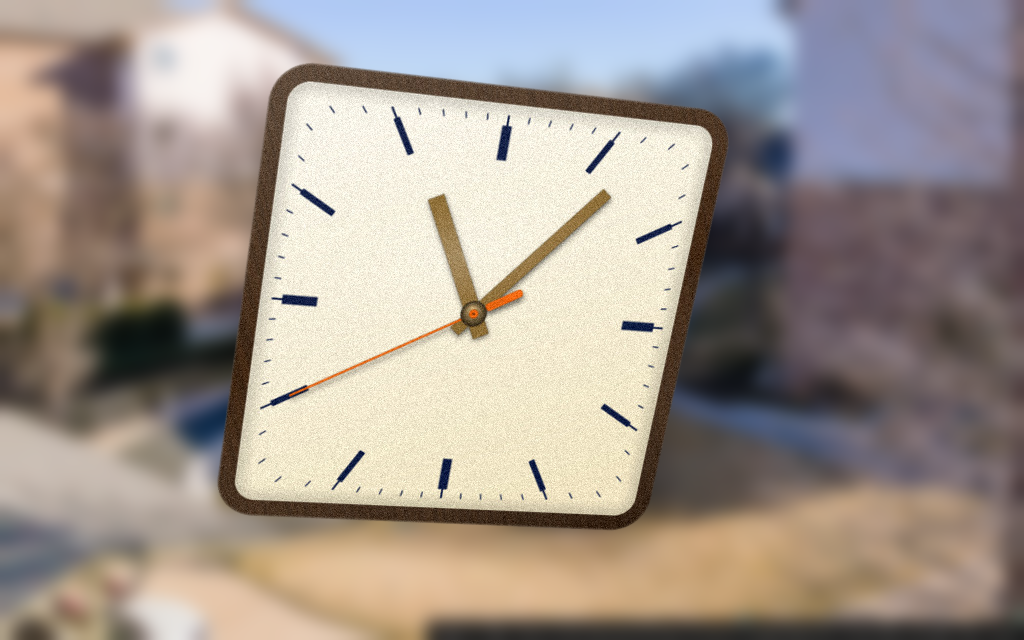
11:06:40
